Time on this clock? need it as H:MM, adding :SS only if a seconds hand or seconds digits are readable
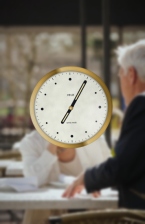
7:05
